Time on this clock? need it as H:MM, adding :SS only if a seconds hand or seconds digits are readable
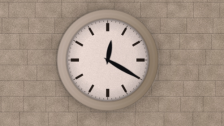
12:20
